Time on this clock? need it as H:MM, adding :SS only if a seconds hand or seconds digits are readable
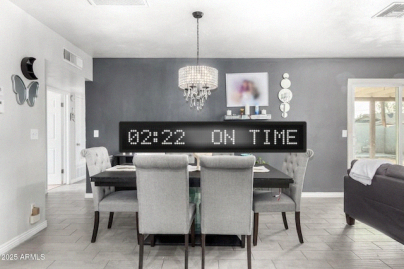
2:22
